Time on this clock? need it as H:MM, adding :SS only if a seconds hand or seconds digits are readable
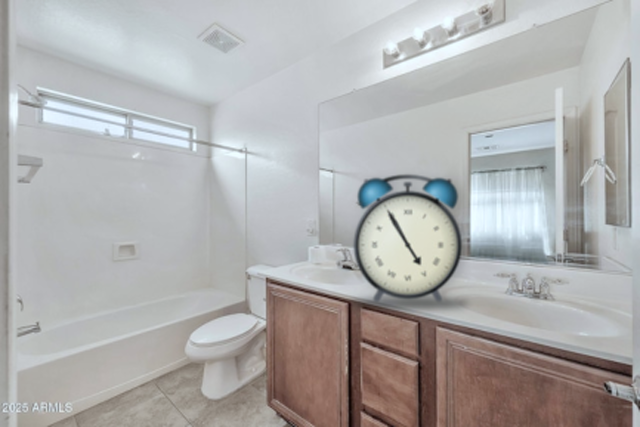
4:55
